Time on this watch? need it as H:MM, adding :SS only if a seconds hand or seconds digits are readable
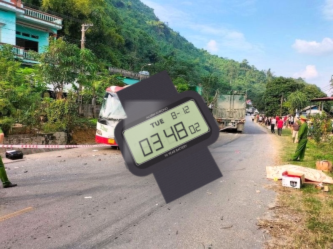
3:48
